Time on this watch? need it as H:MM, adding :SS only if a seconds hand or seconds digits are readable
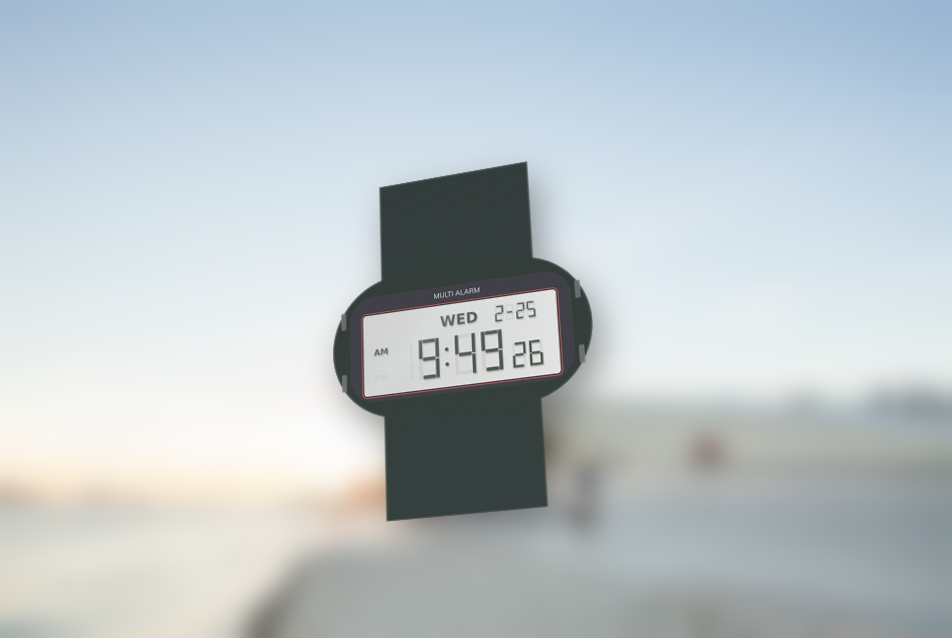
9:49:26
